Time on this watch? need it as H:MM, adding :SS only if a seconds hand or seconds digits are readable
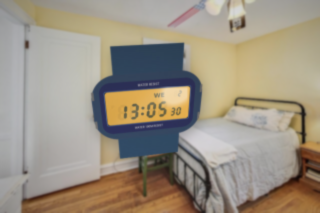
13:05
